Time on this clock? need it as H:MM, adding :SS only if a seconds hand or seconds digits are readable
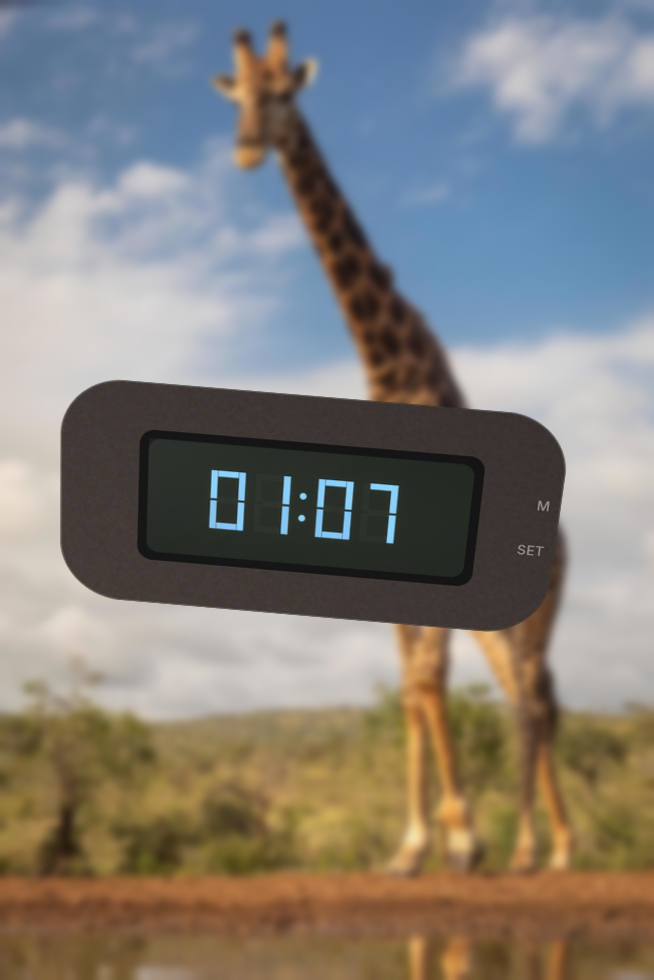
1:07
